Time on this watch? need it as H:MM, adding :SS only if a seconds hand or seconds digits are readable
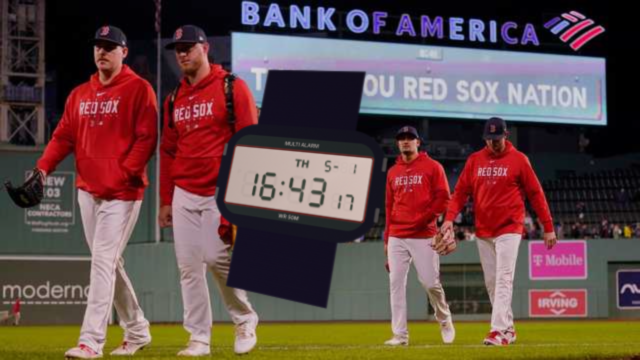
16:43:17
